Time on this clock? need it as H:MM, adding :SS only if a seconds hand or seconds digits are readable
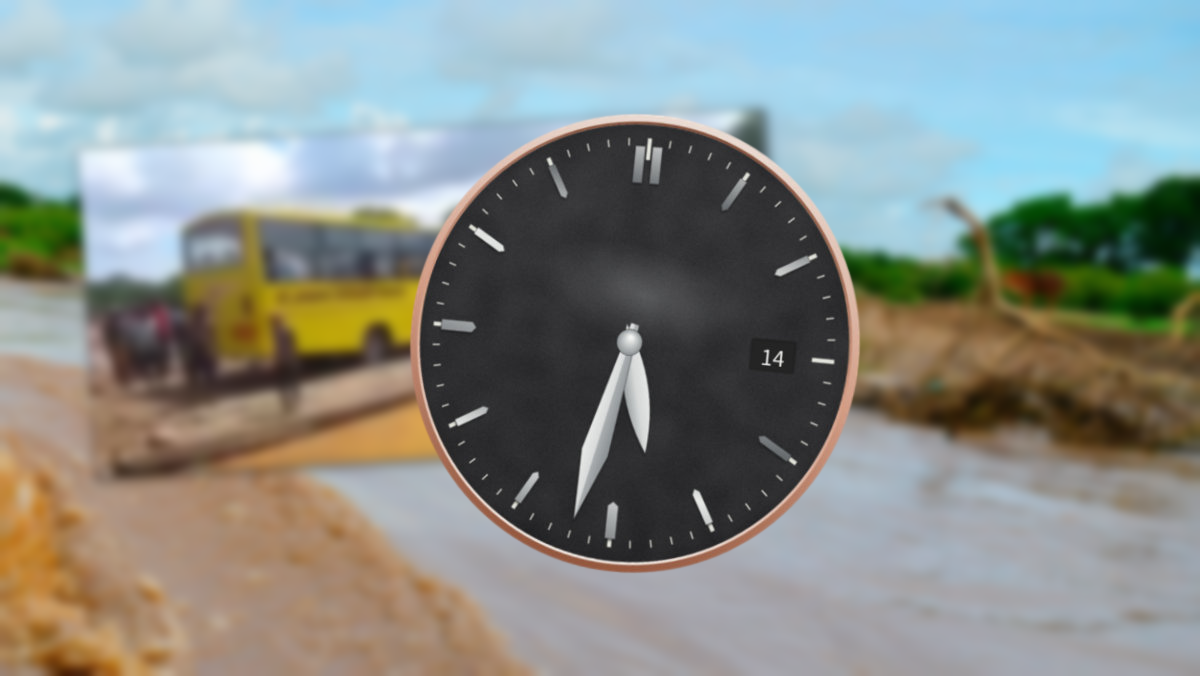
5:32
